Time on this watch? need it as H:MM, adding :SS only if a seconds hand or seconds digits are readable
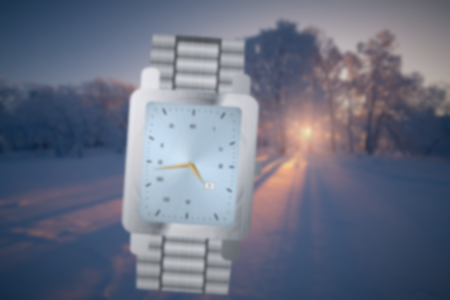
4:43
